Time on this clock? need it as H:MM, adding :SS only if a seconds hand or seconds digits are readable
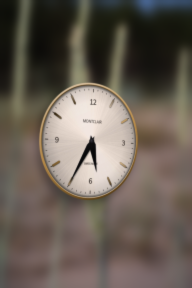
5:35
